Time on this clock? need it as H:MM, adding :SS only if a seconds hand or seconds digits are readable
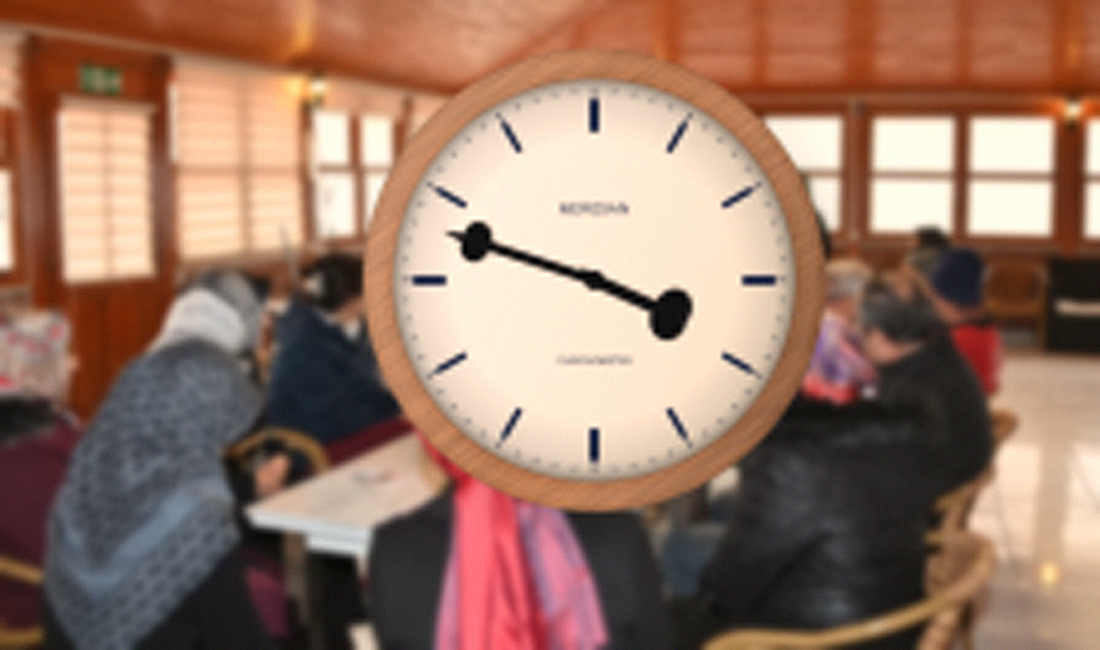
3:48
